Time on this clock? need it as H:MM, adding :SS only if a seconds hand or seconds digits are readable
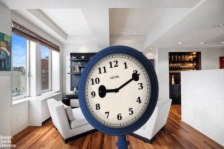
9:11
